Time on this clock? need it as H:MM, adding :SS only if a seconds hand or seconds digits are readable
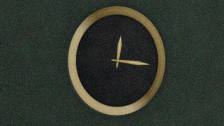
12:16
